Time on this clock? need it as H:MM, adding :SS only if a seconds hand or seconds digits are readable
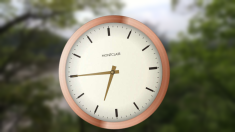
6:45
